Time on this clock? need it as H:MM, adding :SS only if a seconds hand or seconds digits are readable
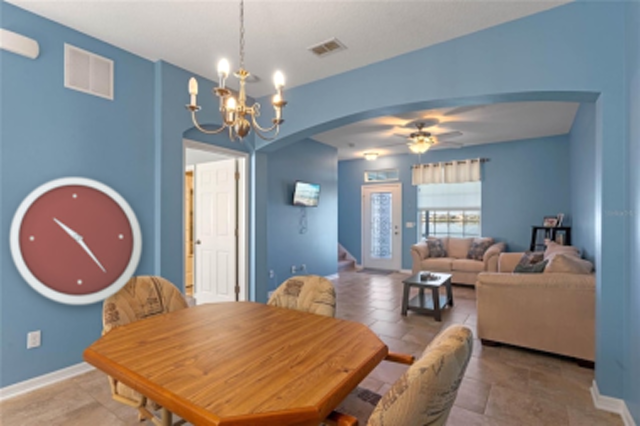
10:24
